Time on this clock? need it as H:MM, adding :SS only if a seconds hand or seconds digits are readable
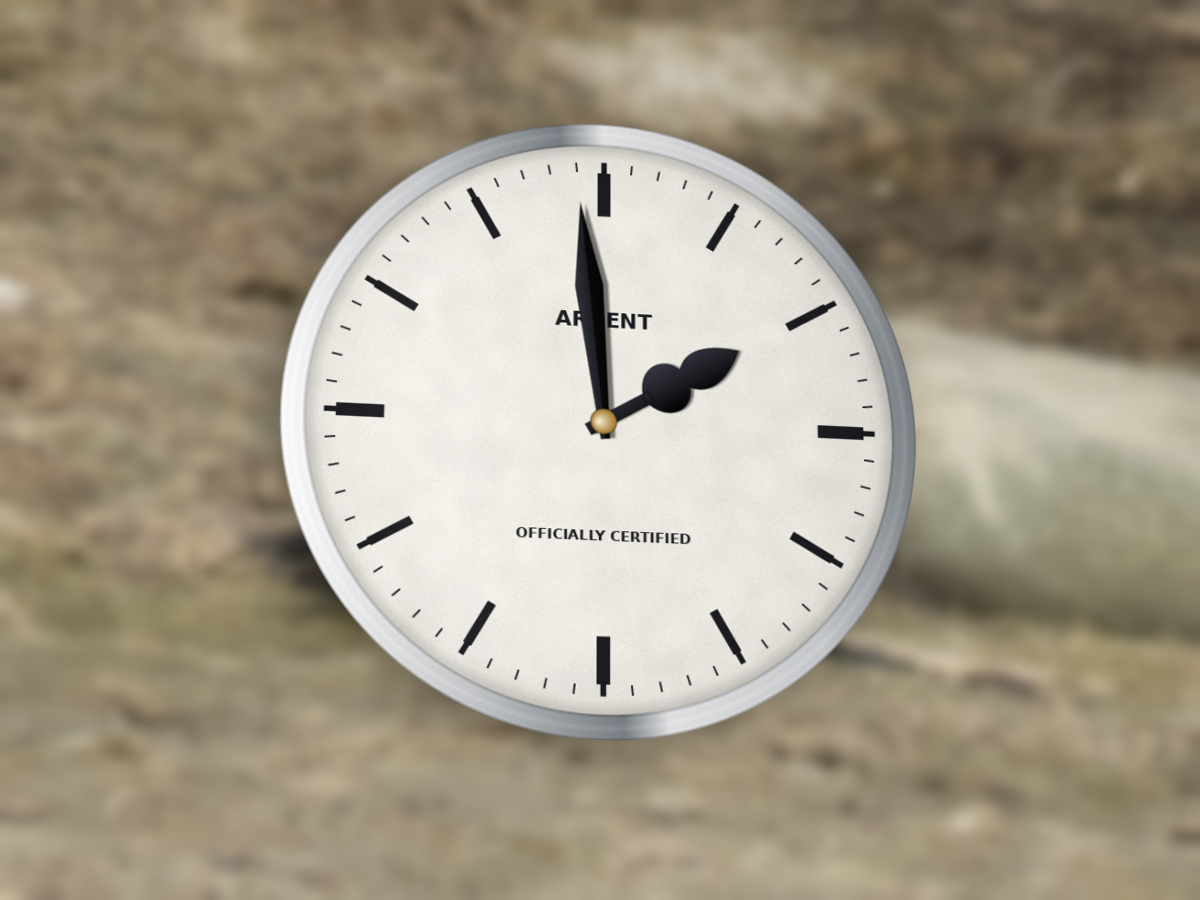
1:59
